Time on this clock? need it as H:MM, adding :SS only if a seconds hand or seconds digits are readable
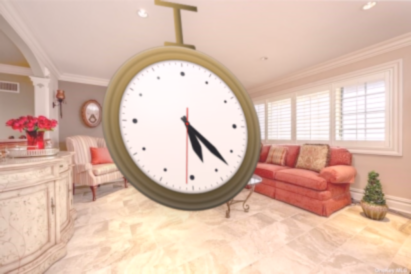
5:22:31
